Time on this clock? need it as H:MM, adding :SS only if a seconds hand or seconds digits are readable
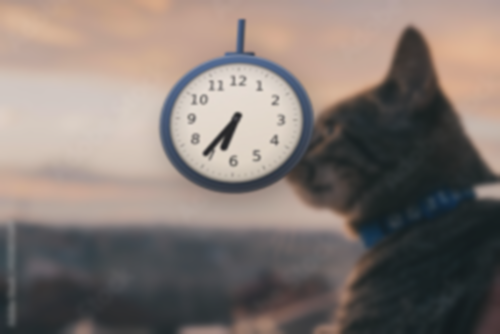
6:36
